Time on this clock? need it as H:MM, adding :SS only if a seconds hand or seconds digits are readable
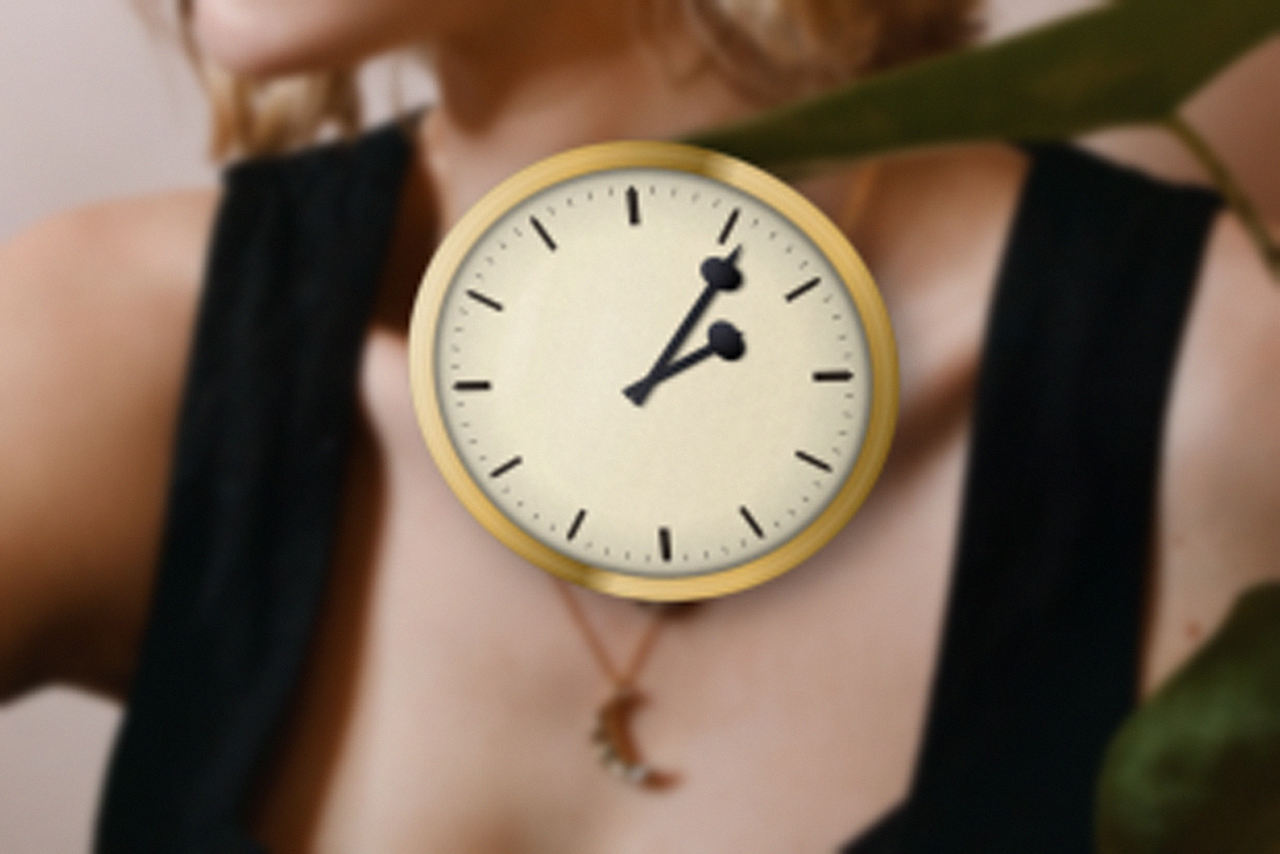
2:06
